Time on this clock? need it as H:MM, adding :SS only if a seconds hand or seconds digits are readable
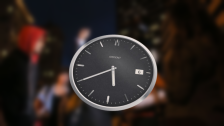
5:40
